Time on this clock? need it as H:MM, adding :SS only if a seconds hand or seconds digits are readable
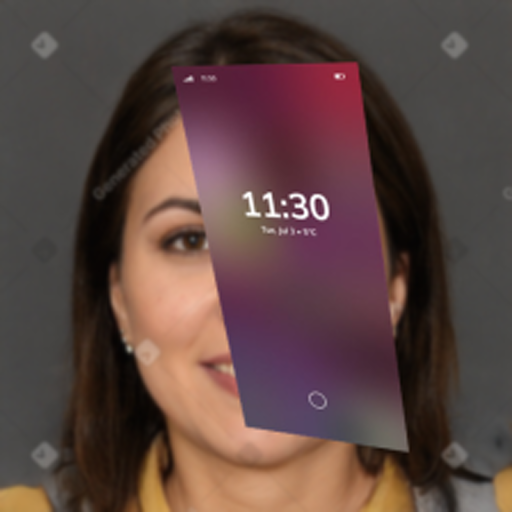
11:30
